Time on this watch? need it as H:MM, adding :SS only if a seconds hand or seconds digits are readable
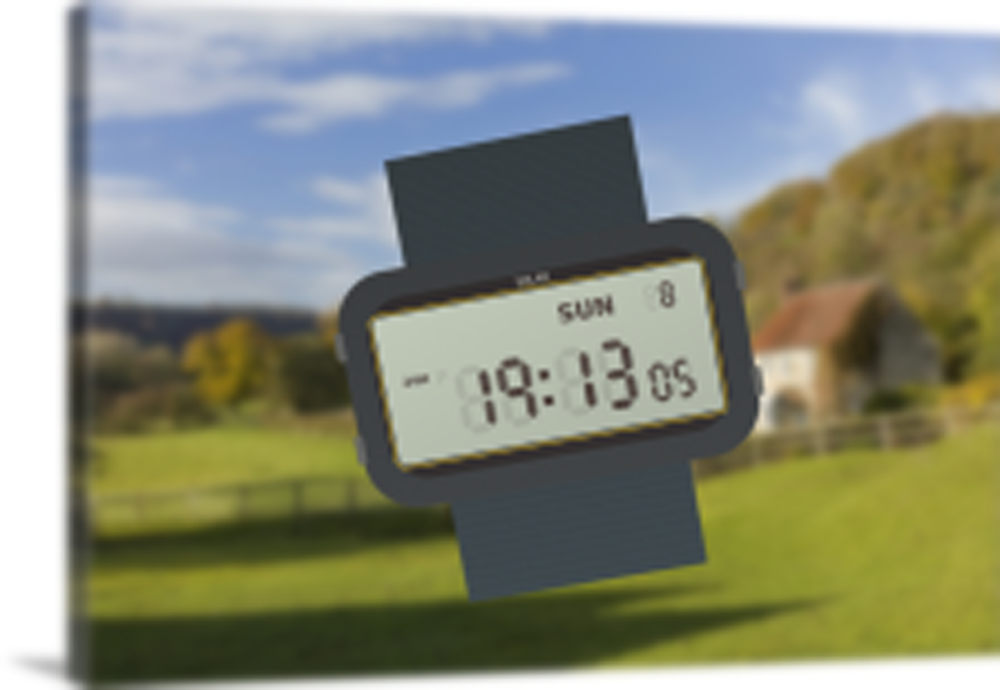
19:13:05
